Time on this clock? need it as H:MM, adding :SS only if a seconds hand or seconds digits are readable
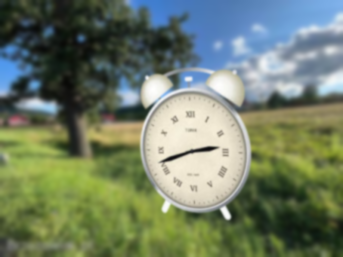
2:42
